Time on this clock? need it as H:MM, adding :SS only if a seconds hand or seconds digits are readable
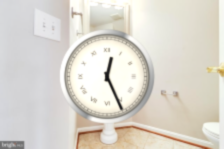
12:26
